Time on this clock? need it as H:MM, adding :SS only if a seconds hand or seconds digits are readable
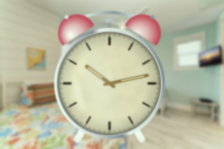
10:13
